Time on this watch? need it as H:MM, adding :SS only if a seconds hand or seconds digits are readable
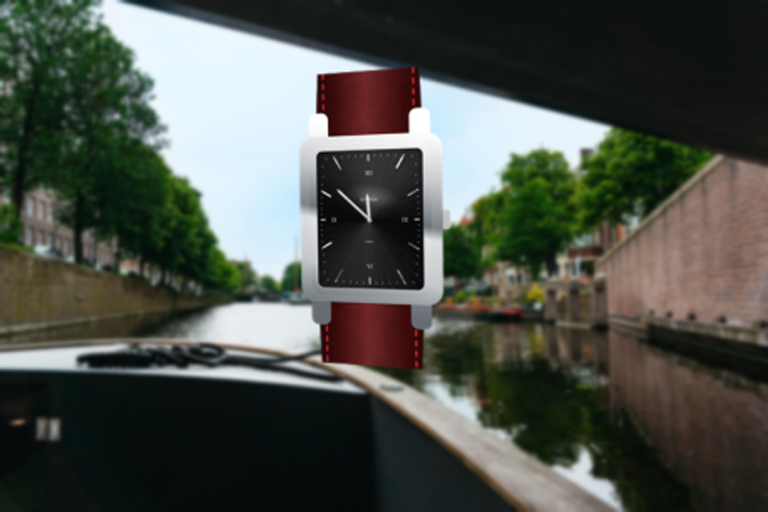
11:52
